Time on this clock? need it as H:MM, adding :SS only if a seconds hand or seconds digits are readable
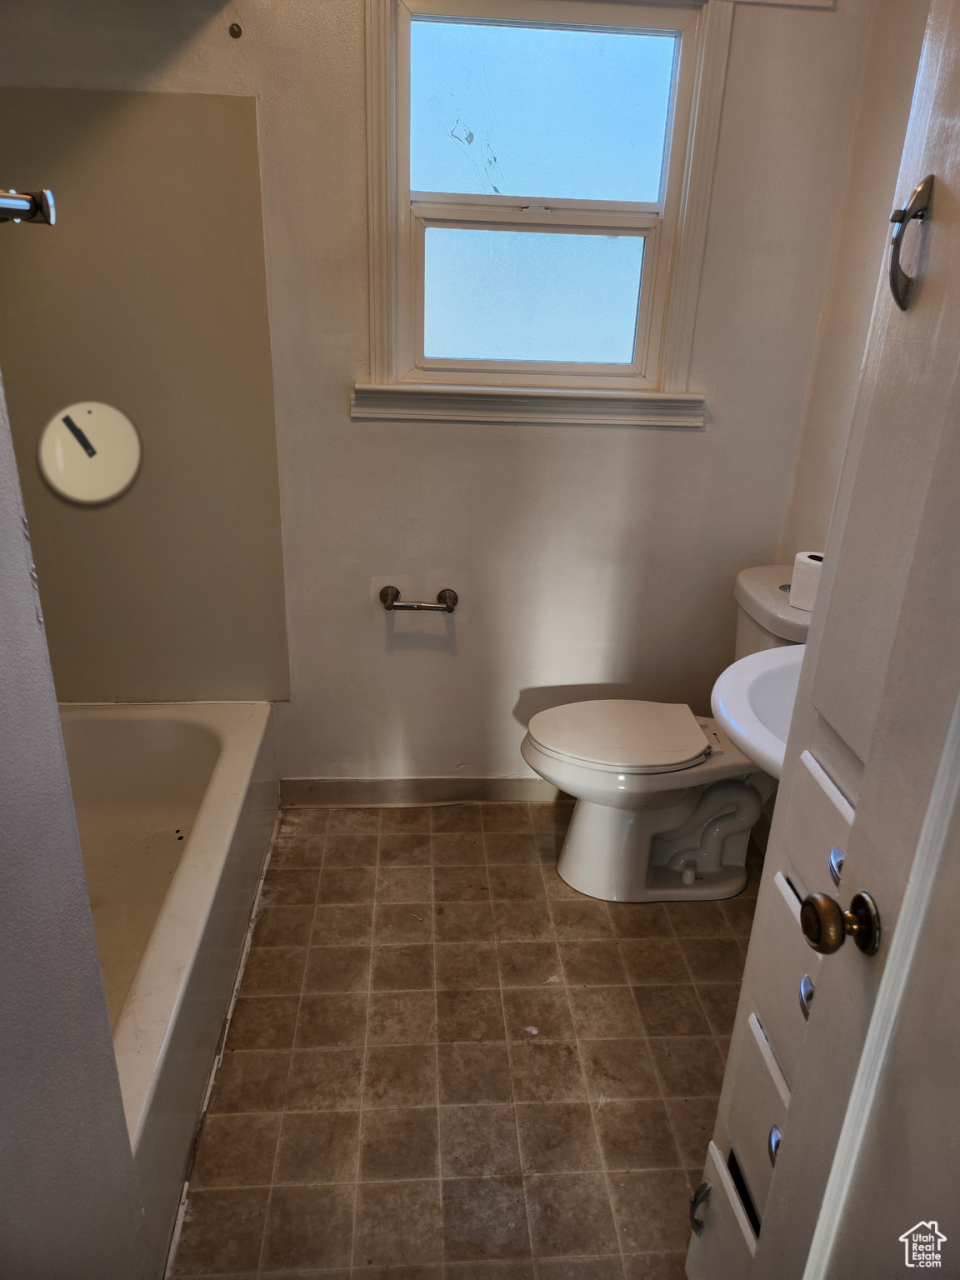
10:54
